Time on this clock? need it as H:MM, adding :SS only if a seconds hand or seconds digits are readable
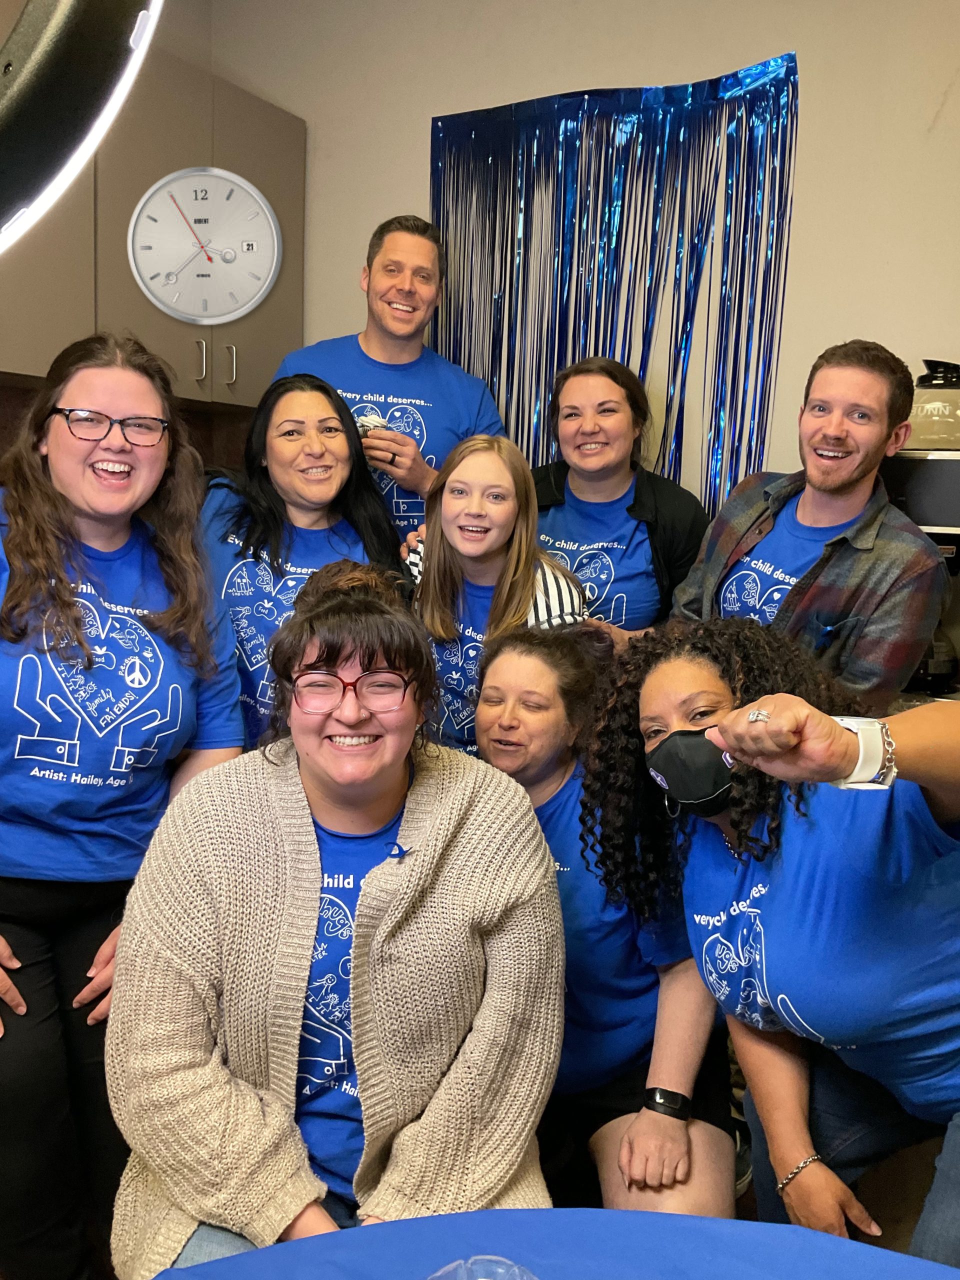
3:37:55
